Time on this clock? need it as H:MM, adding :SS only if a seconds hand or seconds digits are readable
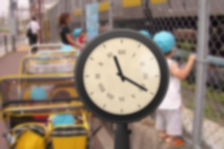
11:20
